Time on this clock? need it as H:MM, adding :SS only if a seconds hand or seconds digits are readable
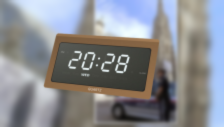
20:28
